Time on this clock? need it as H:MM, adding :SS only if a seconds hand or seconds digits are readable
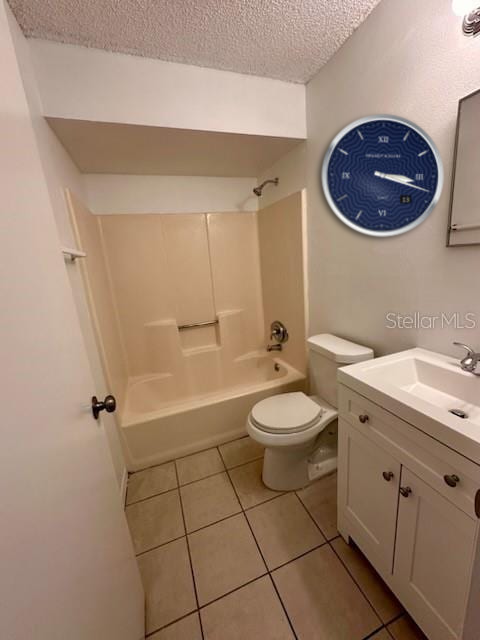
3:18
